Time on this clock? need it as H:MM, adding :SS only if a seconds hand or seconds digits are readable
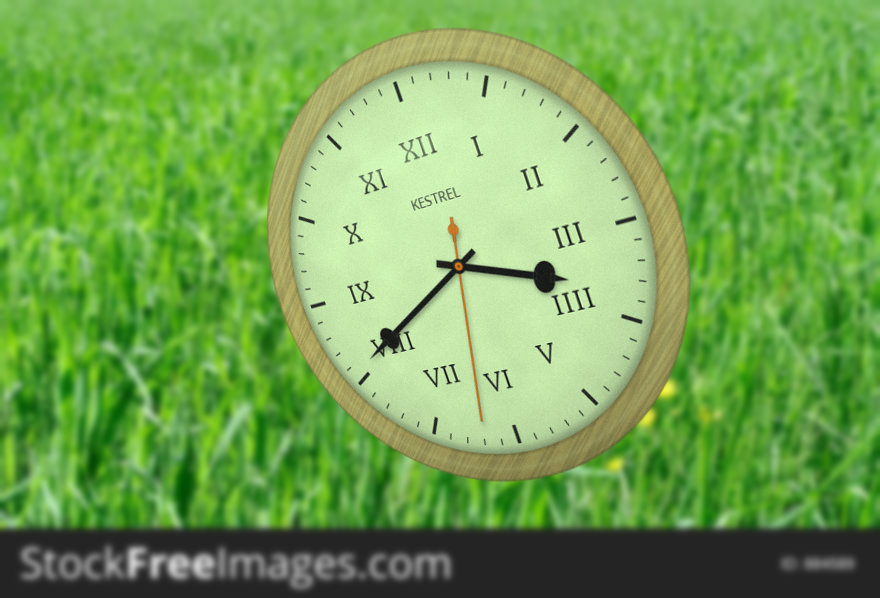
3:40:32
